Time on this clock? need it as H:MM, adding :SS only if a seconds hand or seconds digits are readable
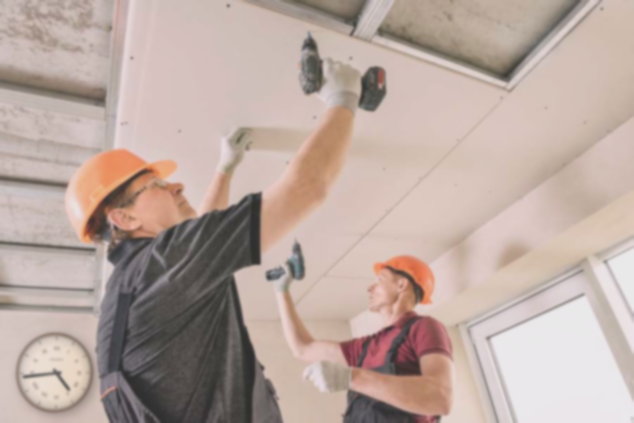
4:44
